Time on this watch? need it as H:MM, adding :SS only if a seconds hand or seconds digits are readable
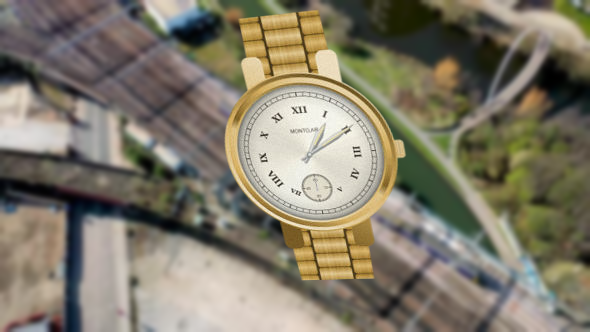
1:10
